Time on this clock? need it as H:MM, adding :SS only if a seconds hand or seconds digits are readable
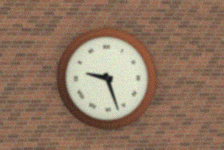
9:27
